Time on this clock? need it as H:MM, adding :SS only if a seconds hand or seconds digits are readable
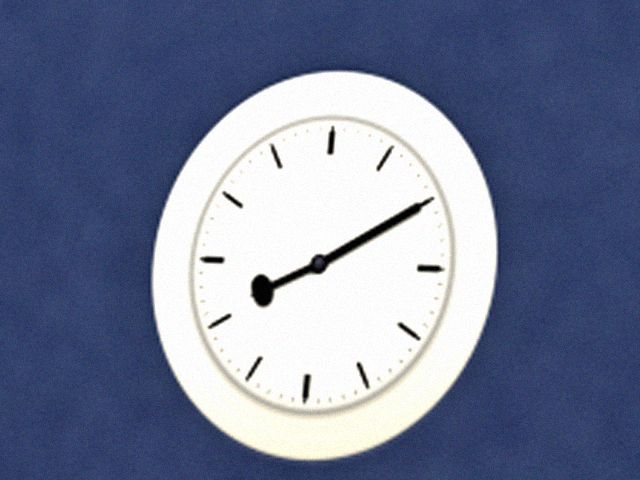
8:10
